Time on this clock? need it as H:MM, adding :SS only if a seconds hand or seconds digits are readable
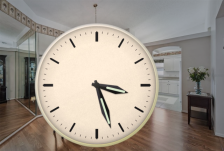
3:27
